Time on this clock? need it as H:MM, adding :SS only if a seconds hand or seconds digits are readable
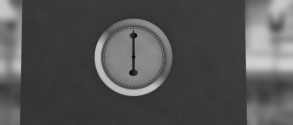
6:00
